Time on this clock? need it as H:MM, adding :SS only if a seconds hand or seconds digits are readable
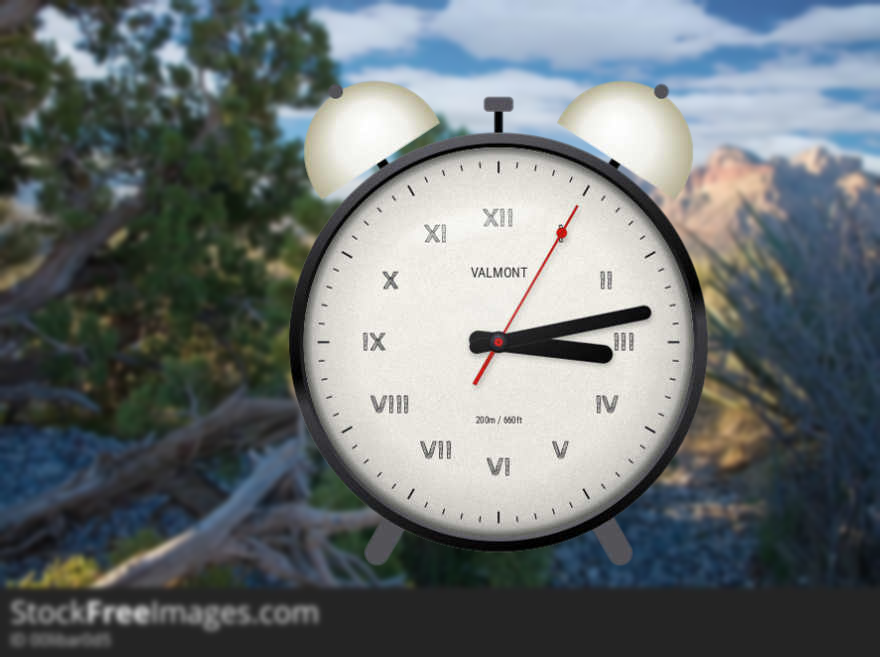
3:13:05
